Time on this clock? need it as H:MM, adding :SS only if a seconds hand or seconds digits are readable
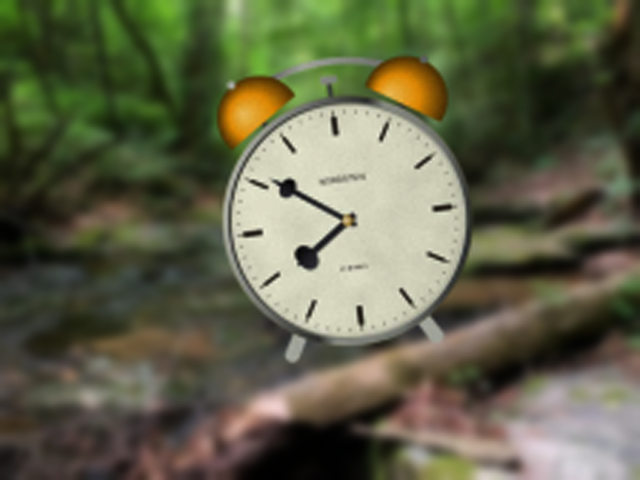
7:51
